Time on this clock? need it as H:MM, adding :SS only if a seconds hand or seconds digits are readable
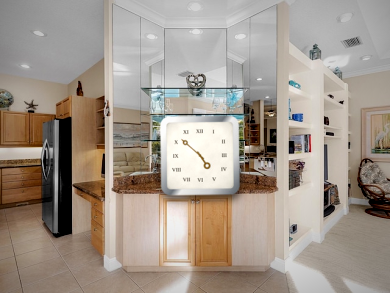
4:52
